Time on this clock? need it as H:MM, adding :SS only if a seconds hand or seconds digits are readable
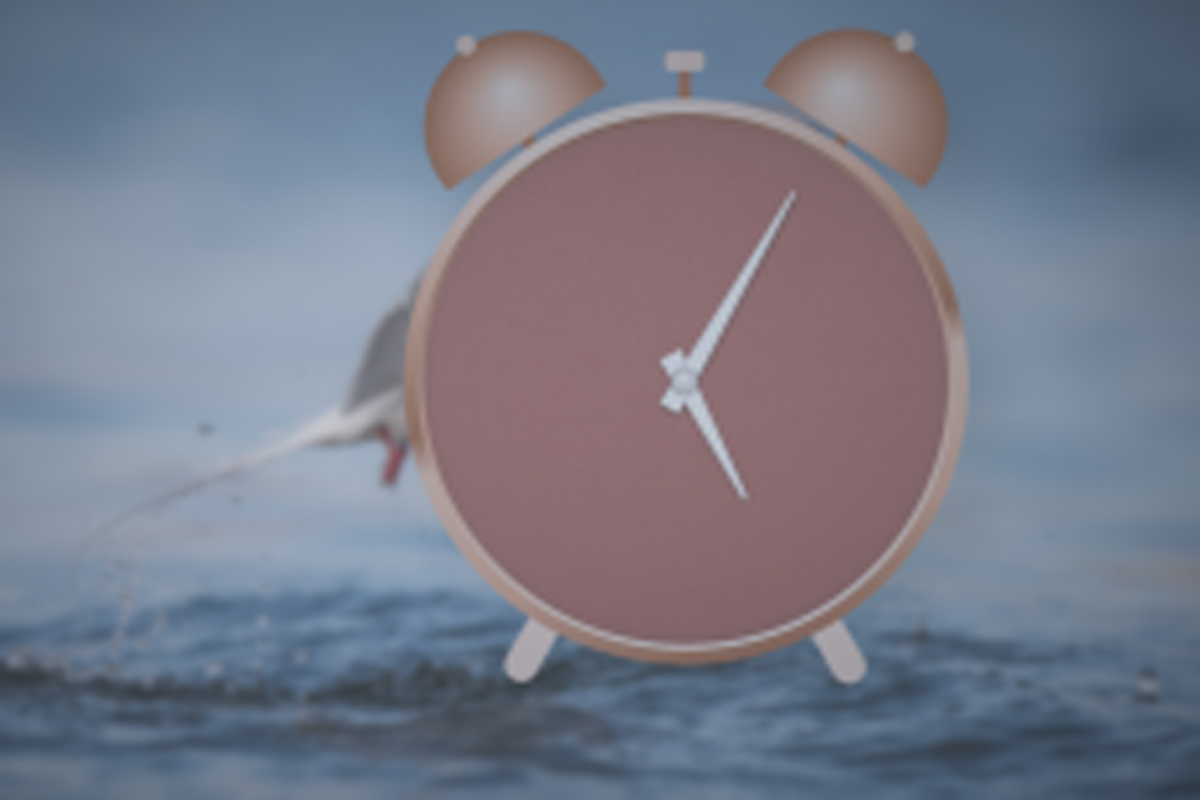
5:05
